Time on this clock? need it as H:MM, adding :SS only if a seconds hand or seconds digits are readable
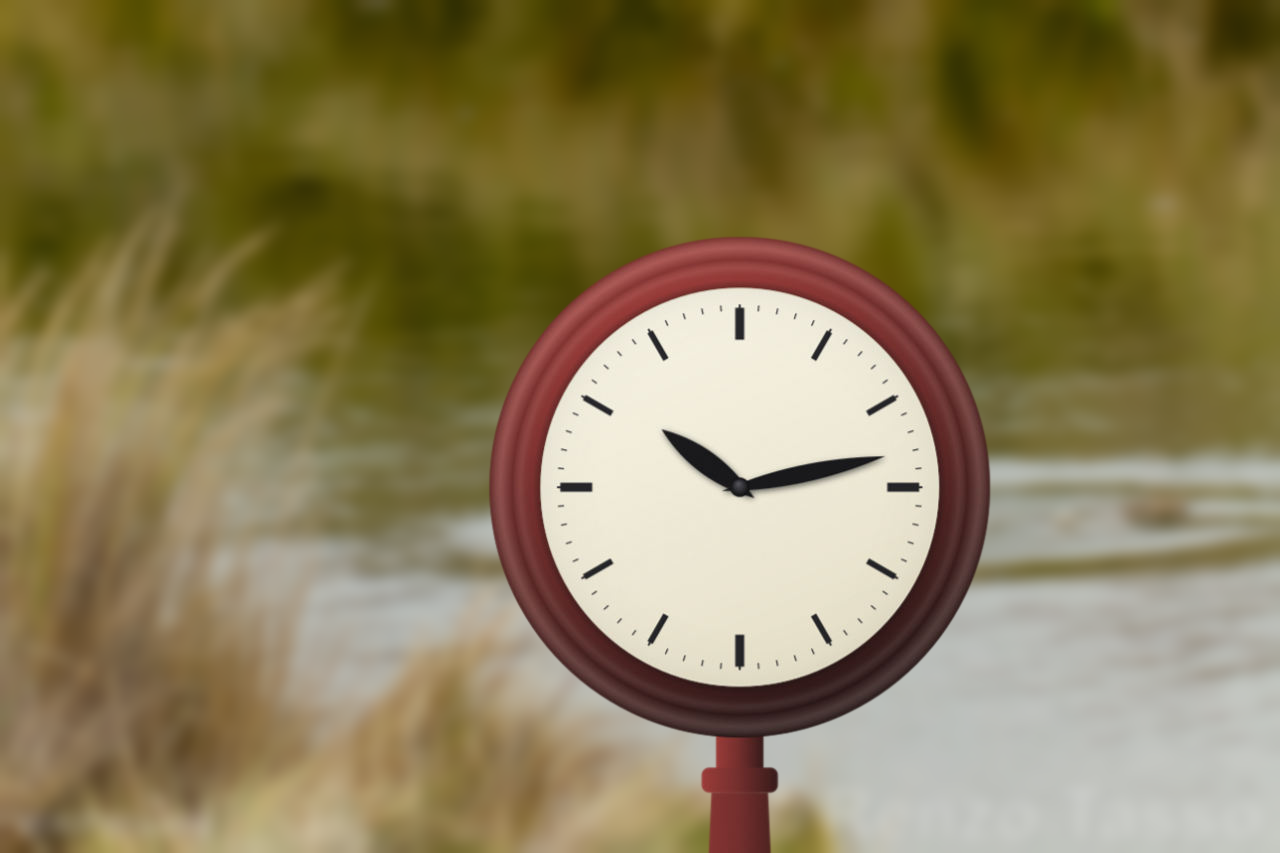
10:13
